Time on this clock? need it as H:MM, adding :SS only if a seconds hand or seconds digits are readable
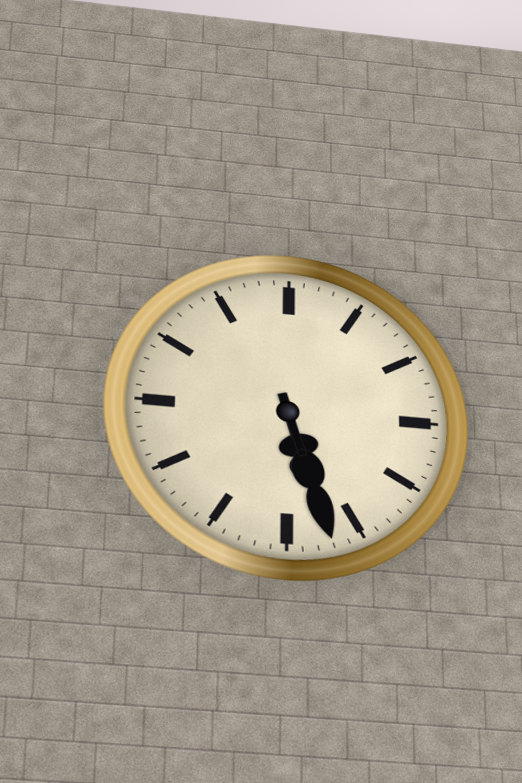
5:27
